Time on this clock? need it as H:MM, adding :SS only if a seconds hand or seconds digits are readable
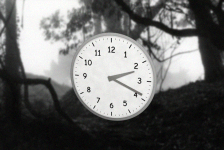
2:19
